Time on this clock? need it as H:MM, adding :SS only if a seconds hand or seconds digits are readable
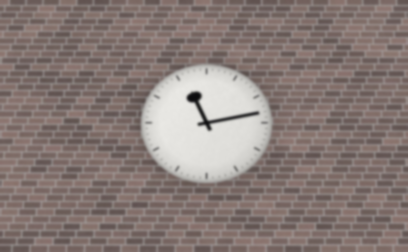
11:13
